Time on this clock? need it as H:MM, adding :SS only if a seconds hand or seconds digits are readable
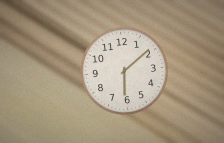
6:09
